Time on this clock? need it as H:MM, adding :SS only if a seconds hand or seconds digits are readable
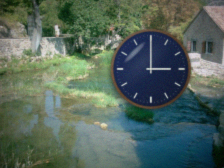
3:00
